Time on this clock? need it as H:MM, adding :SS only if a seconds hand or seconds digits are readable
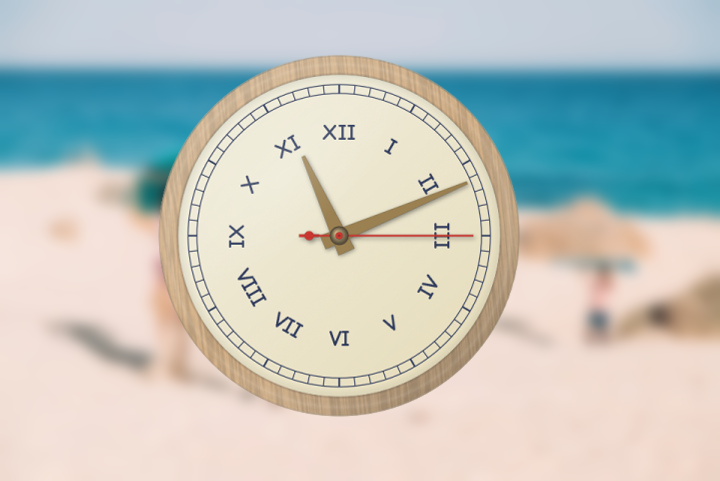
11:11:15
